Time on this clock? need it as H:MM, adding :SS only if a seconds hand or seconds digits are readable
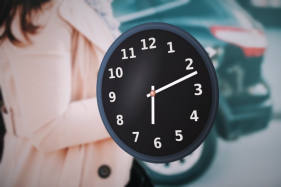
6:12
